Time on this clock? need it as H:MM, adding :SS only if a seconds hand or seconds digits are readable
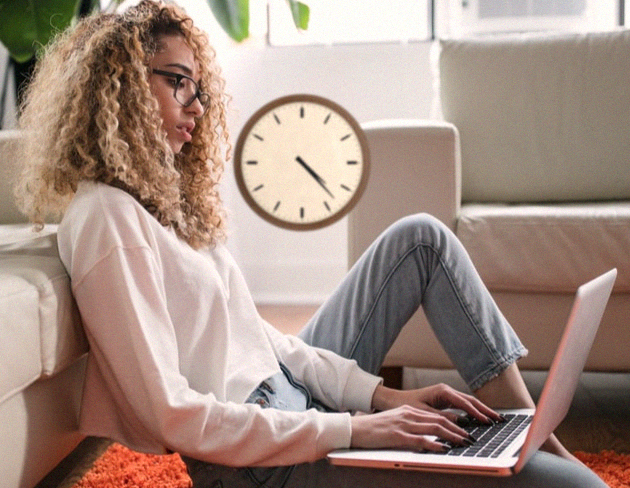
4:23
